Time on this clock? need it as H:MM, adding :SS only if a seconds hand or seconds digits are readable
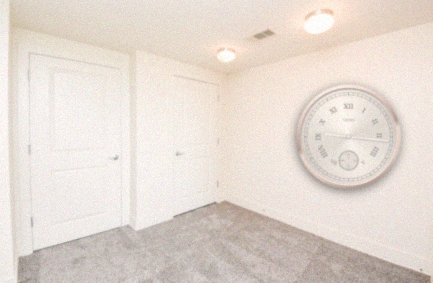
9:16
